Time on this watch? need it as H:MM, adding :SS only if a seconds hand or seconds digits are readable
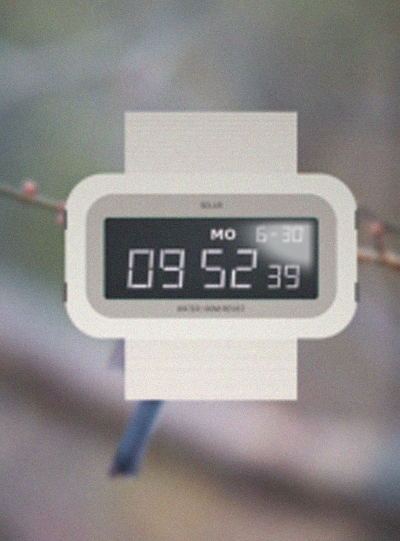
9:52:39
